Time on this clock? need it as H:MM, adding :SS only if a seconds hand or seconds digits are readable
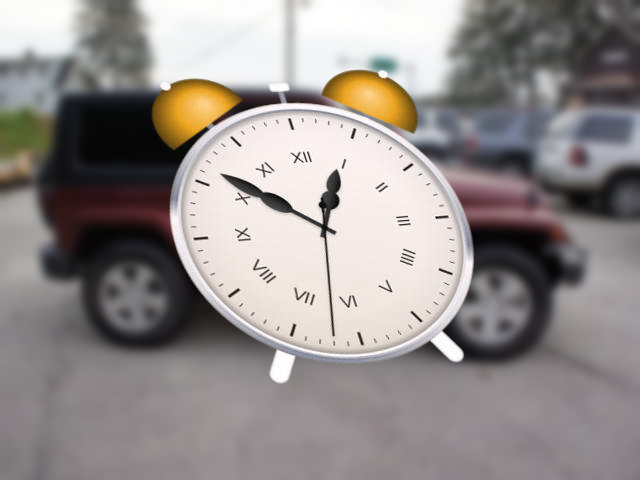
12:51:32
